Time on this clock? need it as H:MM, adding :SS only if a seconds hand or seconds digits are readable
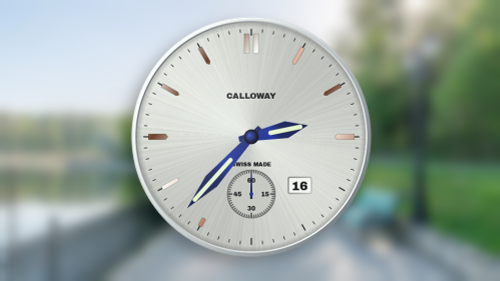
2:37
